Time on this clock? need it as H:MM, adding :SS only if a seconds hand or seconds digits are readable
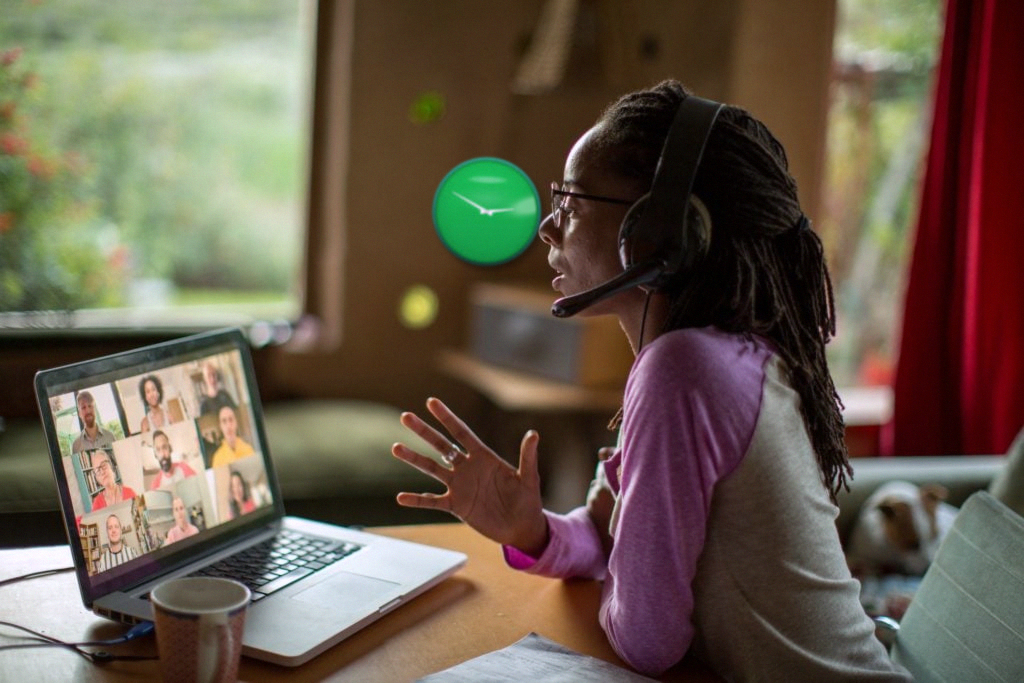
2:50
